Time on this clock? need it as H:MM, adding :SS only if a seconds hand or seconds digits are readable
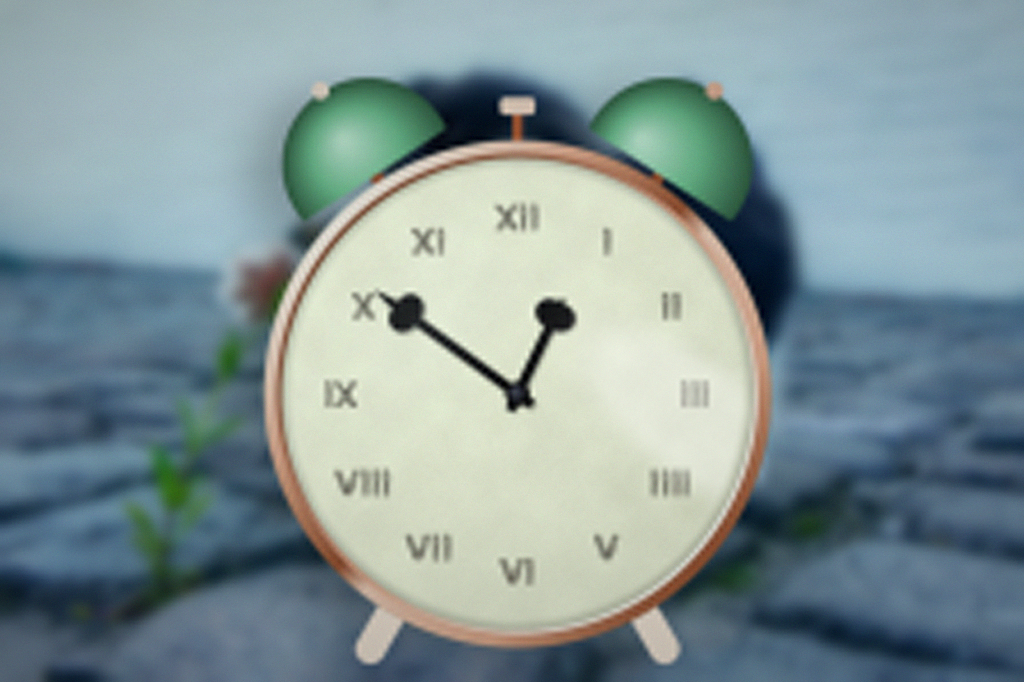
12:51
